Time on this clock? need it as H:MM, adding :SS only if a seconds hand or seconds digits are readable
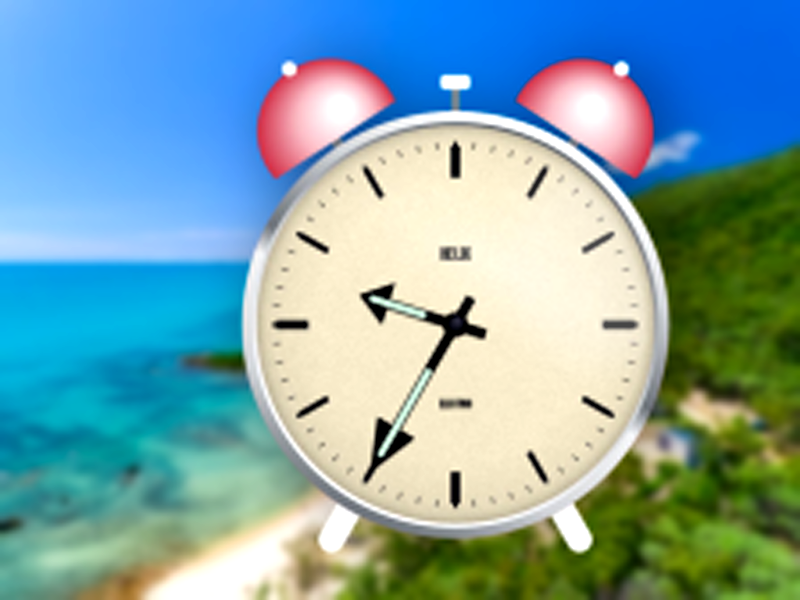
9:35
